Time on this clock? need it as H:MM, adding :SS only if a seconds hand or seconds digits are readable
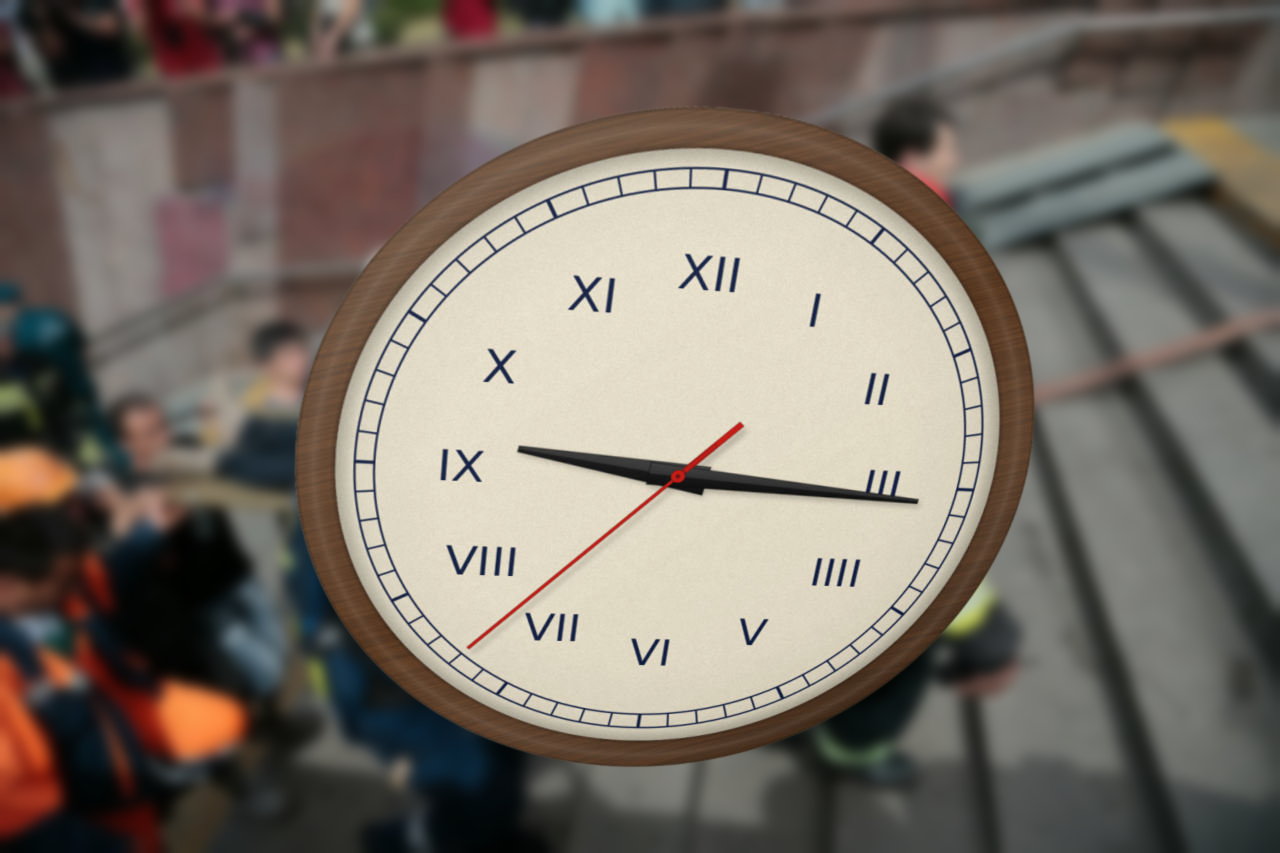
9:15:37
